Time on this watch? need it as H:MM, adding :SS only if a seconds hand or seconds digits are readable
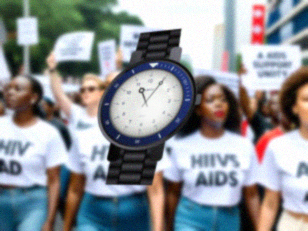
11:05
